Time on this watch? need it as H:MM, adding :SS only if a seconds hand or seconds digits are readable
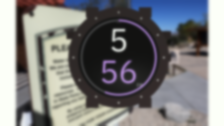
5:56
